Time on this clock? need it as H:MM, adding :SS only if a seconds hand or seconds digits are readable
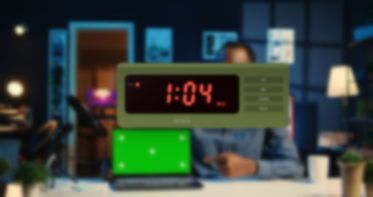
1:04
